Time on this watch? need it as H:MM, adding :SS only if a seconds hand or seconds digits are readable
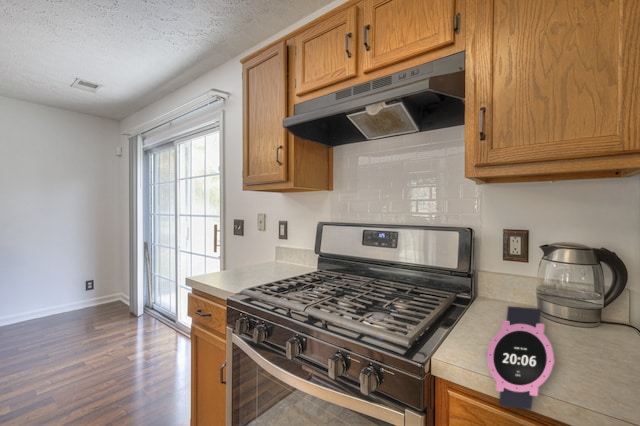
20:06
